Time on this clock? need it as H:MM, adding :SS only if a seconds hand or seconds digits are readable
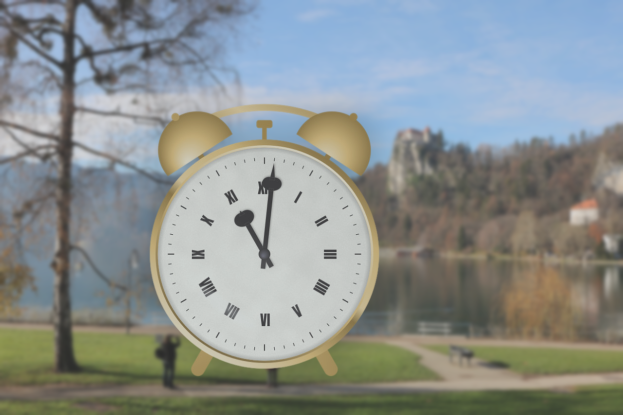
11:01
